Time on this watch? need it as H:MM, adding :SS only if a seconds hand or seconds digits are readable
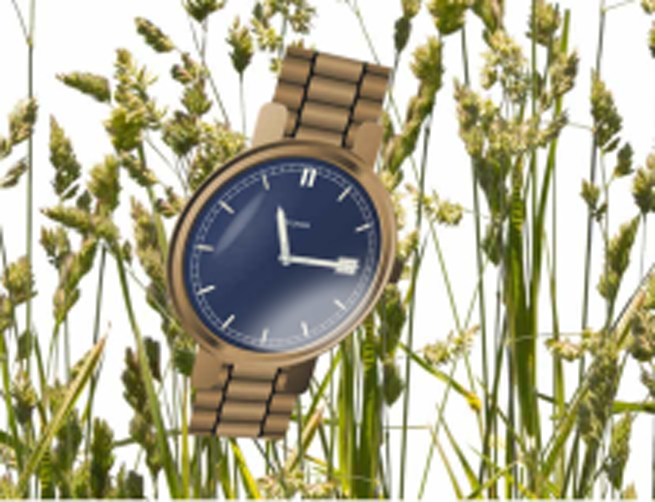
11:15
